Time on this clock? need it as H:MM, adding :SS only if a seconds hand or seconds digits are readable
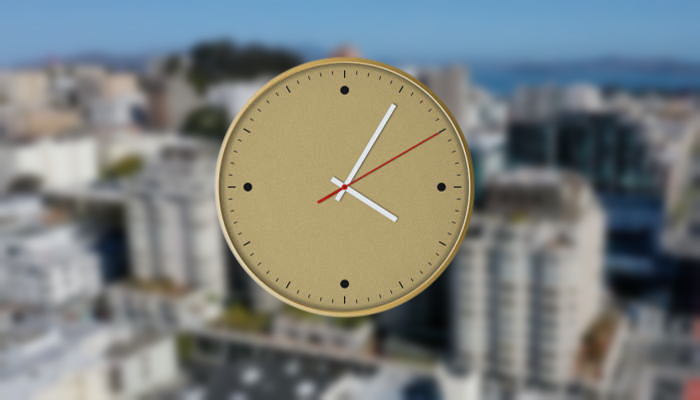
4:05:10
